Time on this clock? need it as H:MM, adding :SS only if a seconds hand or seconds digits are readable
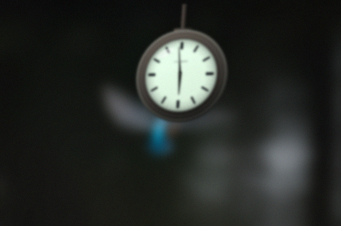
5:59
